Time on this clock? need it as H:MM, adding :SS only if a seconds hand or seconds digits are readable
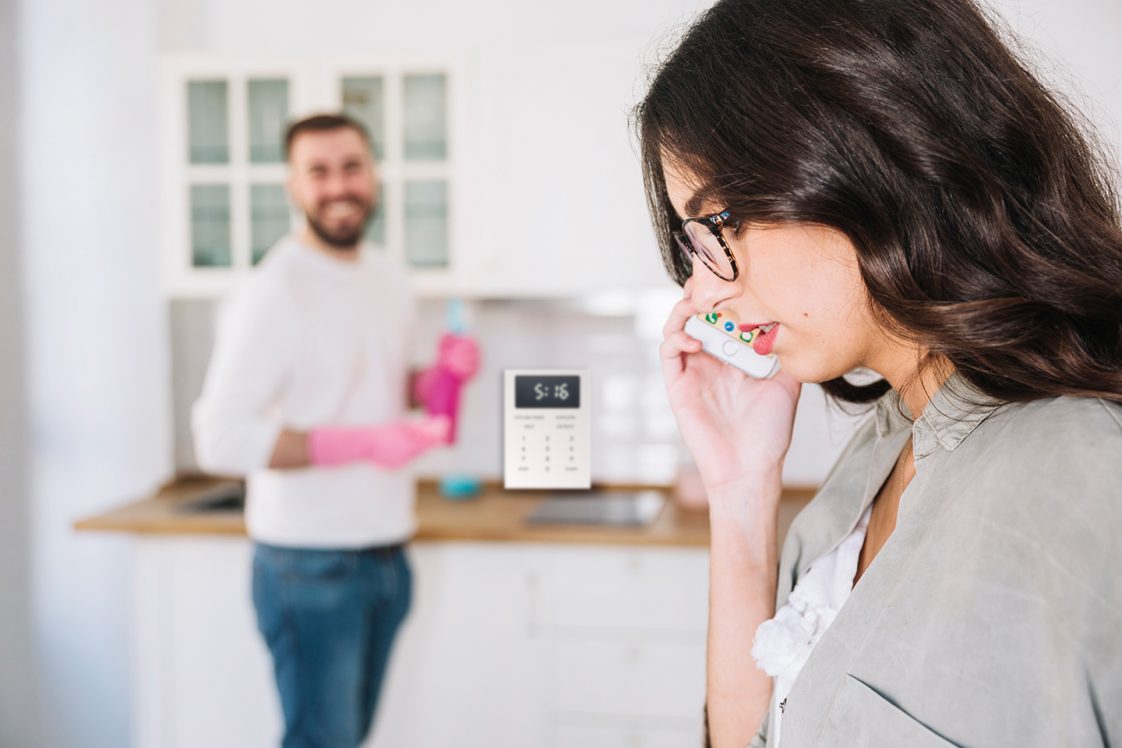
5:16
